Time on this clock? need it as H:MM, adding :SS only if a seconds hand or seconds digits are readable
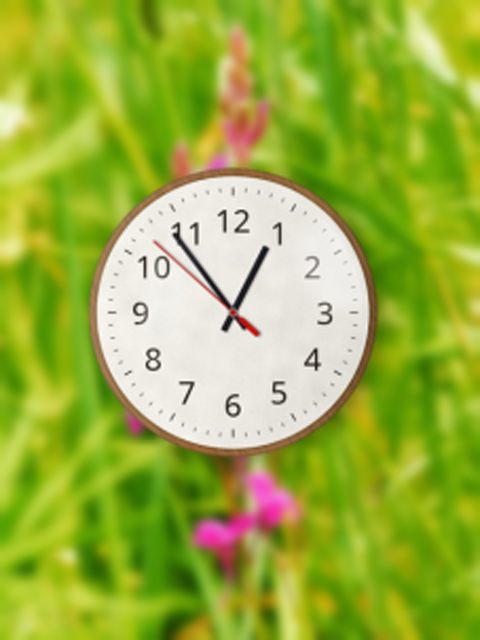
12:53:52
